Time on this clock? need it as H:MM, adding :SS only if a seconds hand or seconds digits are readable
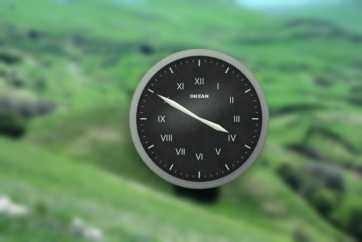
3:50
